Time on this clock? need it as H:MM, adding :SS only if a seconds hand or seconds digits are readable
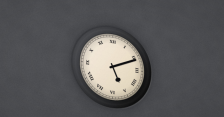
5:11
